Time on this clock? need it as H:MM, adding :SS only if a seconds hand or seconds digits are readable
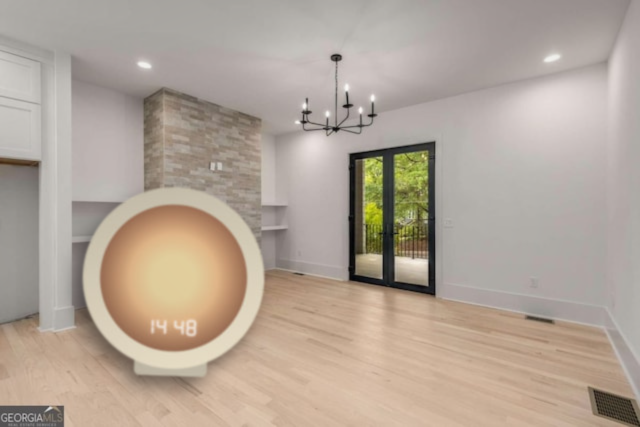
14:48
